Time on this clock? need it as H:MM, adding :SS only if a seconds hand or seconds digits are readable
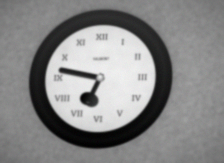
6:47
